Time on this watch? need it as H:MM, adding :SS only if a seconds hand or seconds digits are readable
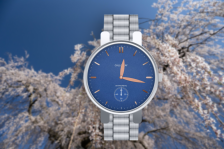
12:17
